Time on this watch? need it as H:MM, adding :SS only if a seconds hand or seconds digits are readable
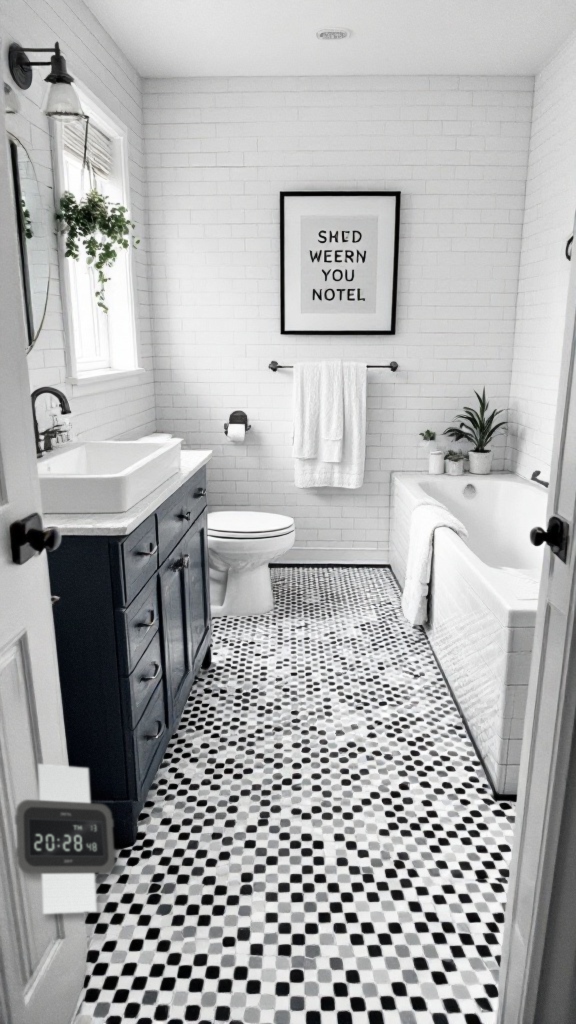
20:28
